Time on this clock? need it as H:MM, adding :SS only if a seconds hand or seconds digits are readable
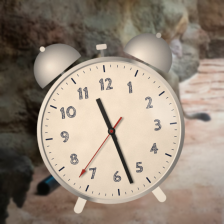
11:27:37
